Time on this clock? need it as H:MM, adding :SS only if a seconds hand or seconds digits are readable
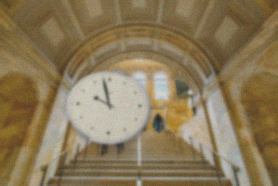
9:58
